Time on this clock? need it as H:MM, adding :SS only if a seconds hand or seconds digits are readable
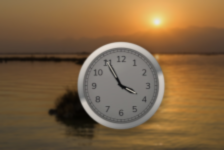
3:55
